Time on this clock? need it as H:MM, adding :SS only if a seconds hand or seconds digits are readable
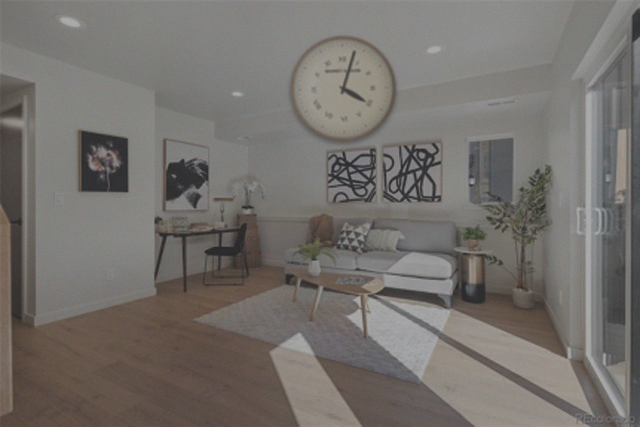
4:03
